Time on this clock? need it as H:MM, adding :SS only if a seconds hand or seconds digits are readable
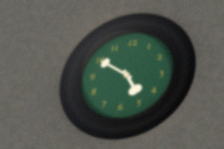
4:50
